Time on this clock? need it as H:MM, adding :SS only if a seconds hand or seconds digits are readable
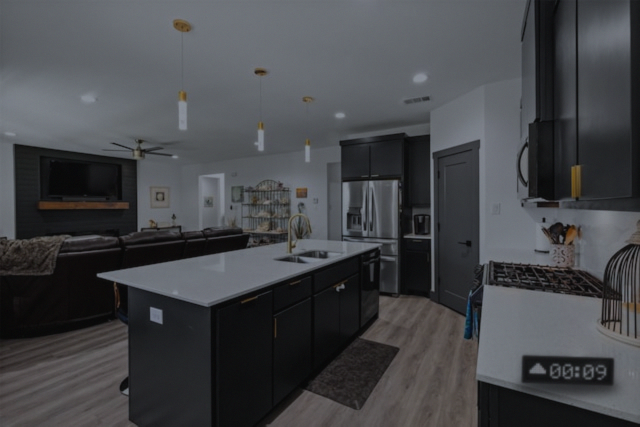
0:09
